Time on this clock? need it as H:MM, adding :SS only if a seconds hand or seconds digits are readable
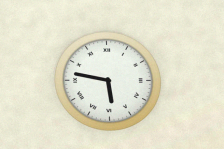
5:47
